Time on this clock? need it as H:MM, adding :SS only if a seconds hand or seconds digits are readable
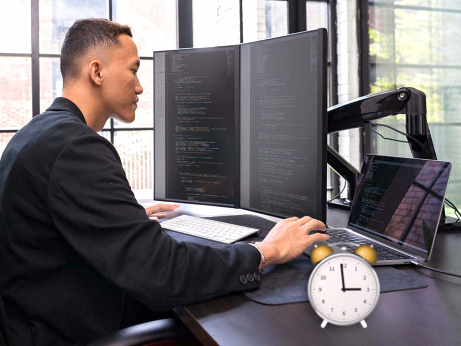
2:59
